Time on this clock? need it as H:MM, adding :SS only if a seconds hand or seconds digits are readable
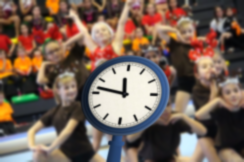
11:47
